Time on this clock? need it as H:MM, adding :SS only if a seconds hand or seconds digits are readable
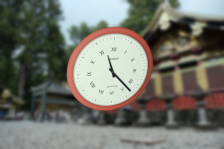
11:23
